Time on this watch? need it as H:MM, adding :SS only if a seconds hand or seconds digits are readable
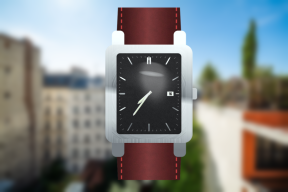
7:36
